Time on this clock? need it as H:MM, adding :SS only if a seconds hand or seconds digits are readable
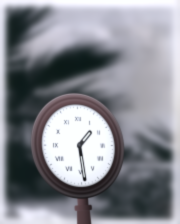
1:29
